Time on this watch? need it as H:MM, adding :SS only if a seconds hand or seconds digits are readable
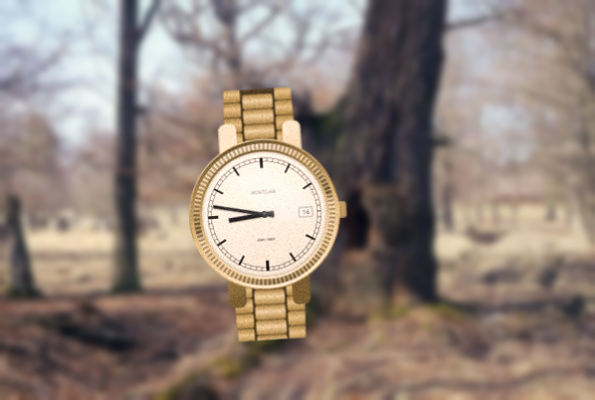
8:47
